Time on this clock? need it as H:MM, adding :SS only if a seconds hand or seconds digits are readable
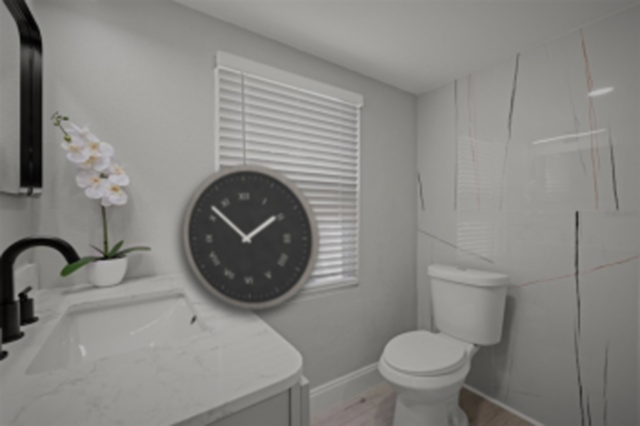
1:52
